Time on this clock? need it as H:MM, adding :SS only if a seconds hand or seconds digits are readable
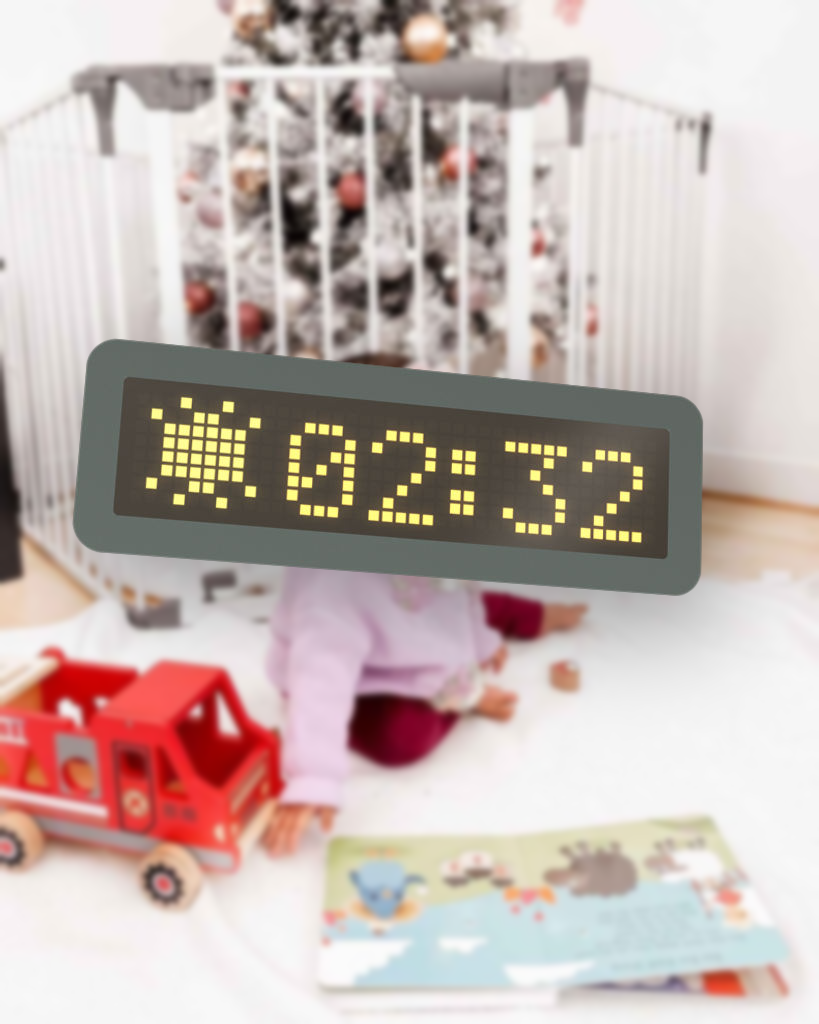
2:32
